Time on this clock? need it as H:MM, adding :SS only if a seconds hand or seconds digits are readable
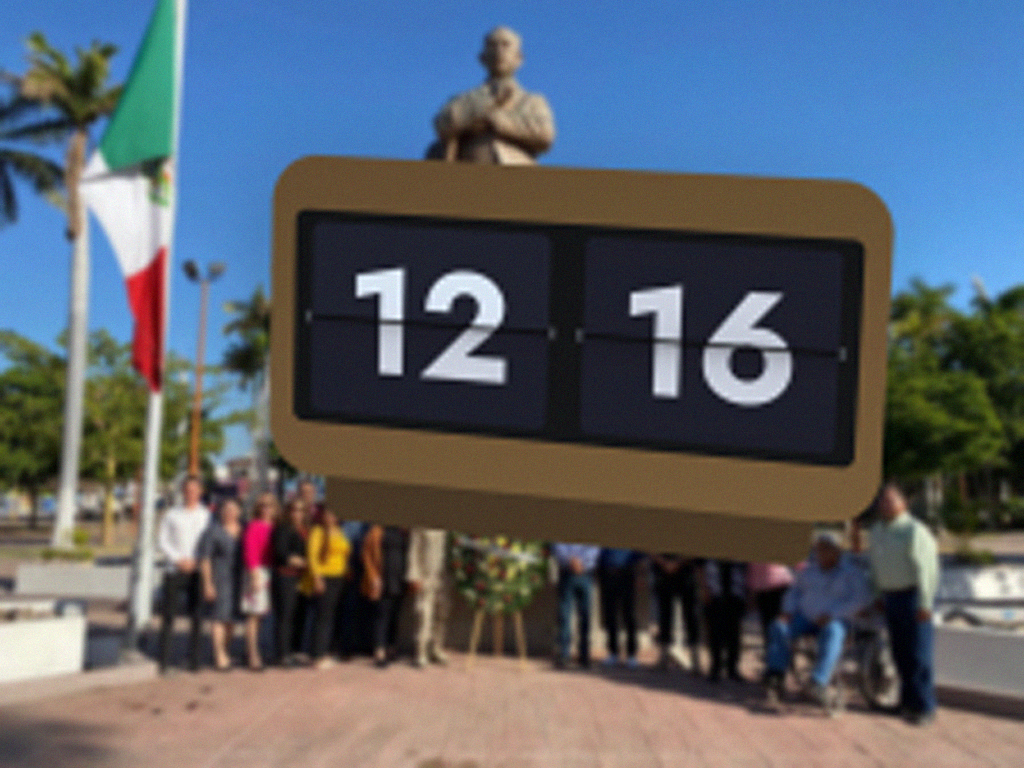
12:16
